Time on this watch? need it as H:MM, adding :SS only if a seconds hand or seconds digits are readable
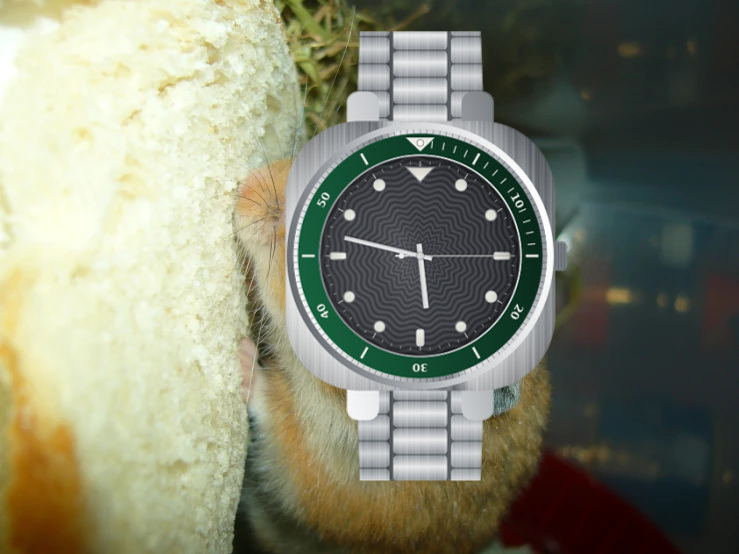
5:47:15
